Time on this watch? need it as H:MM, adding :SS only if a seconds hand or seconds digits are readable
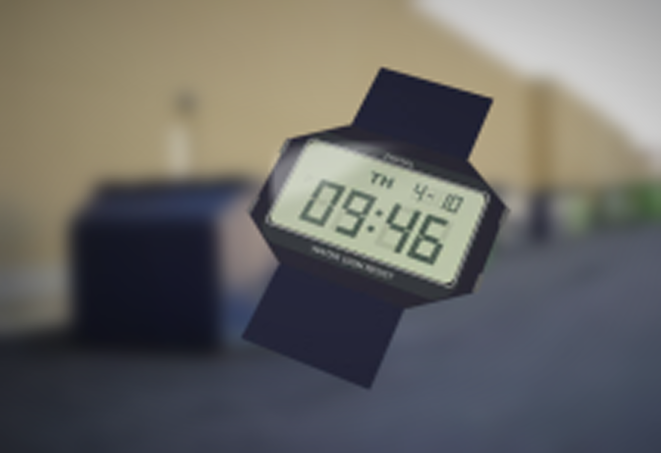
9:46
